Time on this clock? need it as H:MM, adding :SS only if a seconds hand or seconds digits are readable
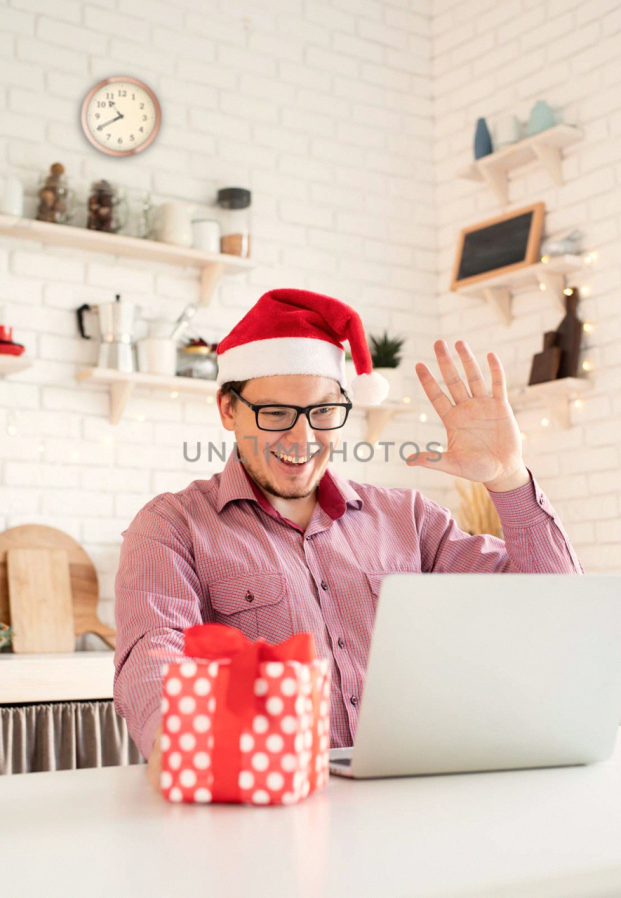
10:40
